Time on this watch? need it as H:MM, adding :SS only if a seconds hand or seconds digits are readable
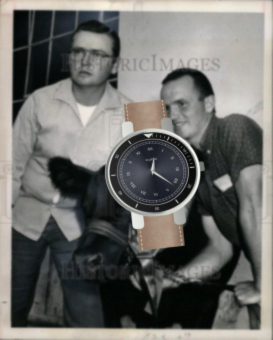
12:22
